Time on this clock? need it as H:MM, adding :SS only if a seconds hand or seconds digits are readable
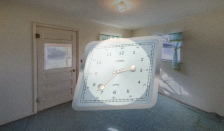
2:37
